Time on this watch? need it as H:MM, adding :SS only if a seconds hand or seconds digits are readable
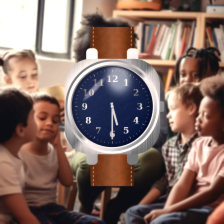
5:30
